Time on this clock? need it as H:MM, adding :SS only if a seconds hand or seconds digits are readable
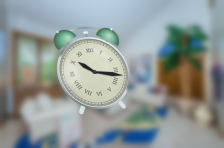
10:17
